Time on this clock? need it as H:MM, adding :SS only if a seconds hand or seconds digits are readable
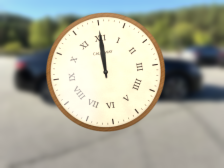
12:00
